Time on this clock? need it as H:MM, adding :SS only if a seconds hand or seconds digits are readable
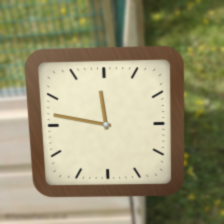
11:47
